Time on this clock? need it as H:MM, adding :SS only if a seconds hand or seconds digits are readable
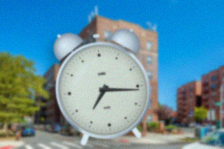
7:16
